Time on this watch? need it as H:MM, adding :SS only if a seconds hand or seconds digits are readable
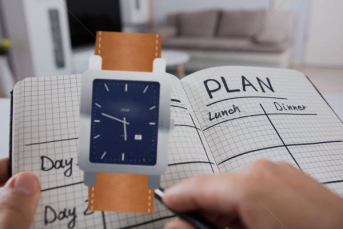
5:48
